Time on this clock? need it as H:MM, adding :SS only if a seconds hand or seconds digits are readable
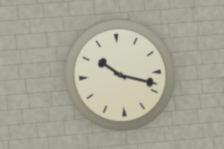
10:18
